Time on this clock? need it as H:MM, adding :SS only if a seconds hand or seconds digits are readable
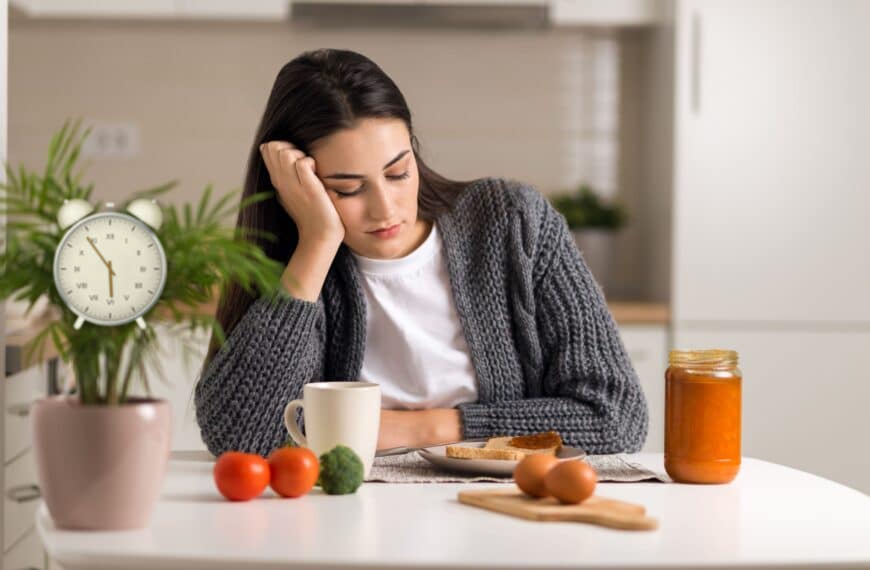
5:54
